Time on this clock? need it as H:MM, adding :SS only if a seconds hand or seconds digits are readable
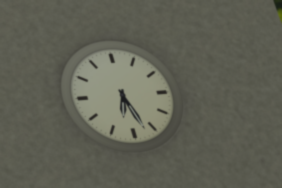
6:27
